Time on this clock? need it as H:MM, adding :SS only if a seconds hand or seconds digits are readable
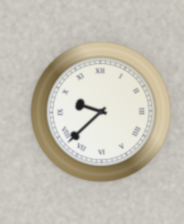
9:38
